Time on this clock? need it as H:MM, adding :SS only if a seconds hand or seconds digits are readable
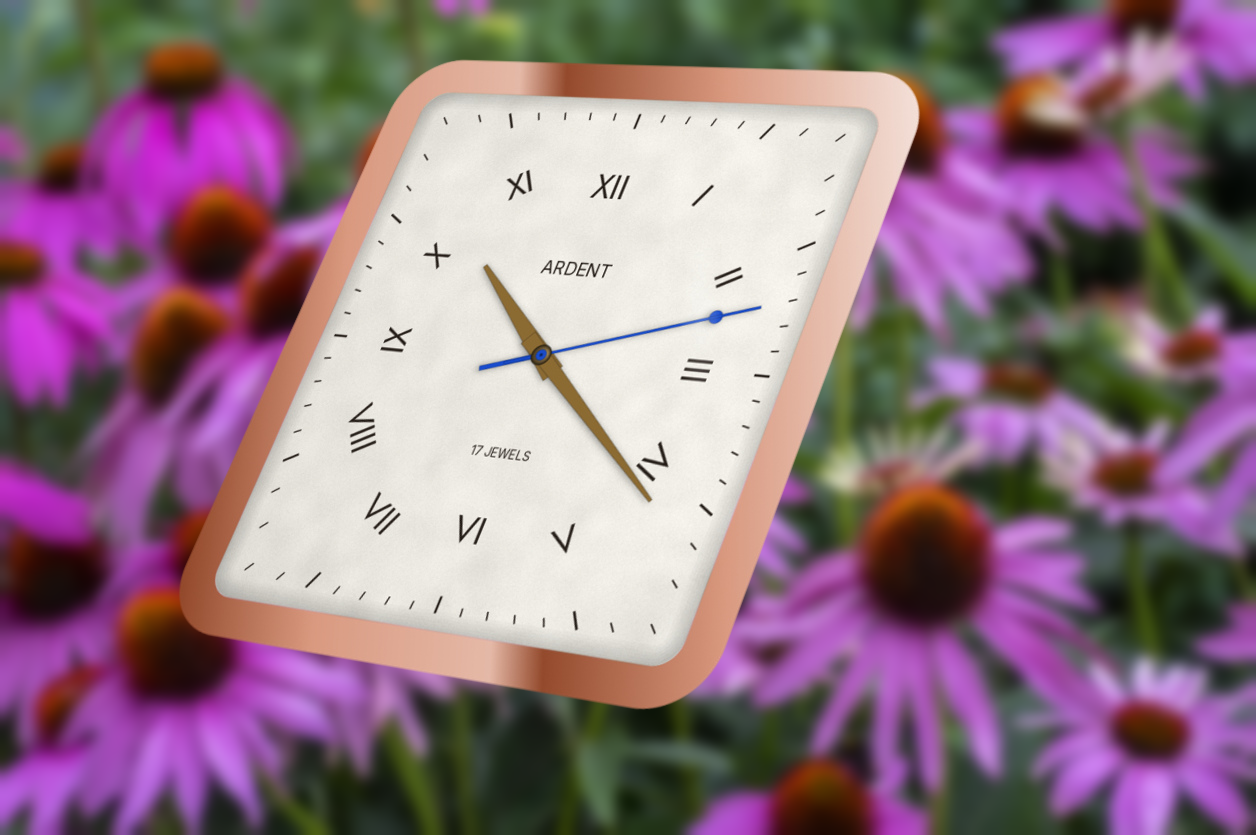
10:21:12
